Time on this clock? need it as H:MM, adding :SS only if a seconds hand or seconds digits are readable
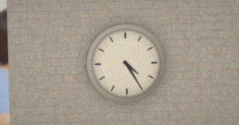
4:25
